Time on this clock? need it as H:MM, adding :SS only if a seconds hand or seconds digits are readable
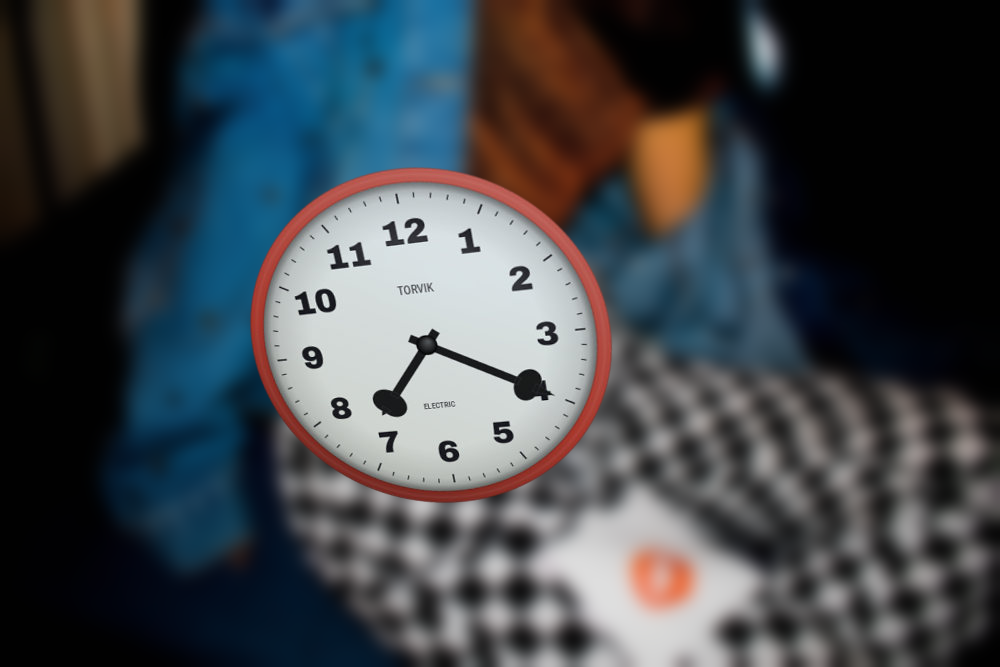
7:20
